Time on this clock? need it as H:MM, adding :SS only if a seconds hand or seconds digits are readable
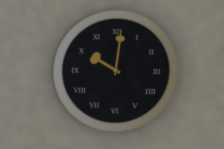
10:01
